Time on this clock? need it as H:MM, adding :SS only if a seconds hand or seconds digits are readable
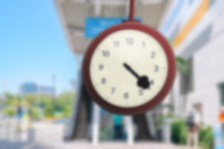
4:22
